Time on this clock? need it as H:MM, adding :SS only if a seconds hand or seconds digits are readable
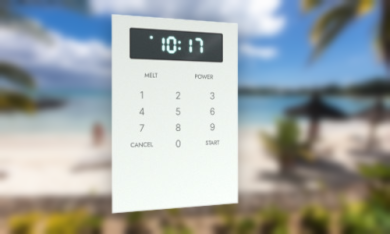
10:17
